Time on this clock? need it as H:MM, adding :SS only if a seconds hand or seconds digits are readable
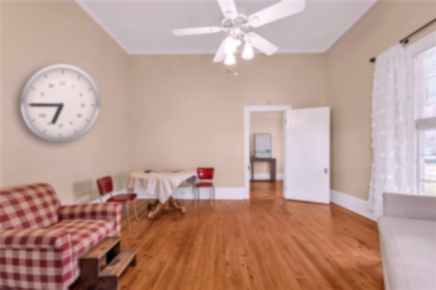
6:45
